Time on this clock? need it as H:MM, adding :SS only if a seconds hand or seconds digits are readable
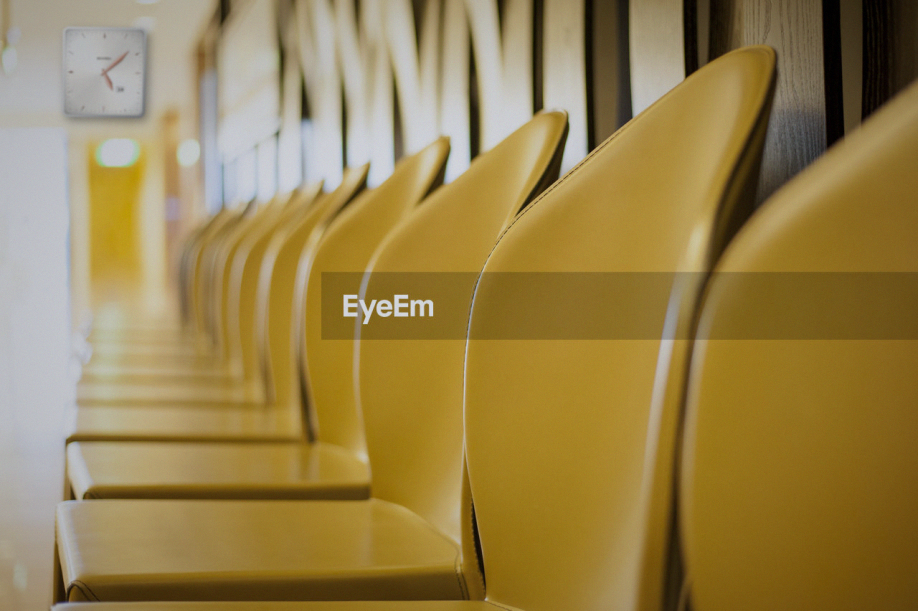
5:08
